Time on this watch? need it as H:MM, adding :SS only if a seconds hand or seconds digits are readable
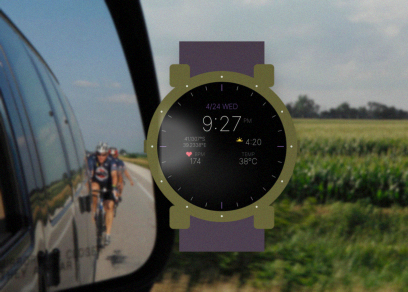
9:27
